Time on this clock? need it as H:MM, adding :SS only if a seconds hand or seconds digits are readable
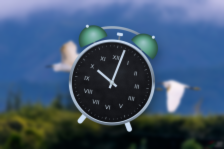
10:02
